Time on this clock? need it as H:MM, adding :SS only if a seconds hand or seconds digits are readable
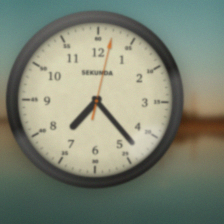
7:23:02
